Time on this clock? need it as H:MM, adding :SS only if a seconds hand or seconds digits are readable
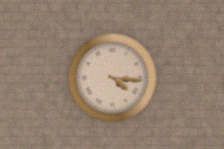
4:16
